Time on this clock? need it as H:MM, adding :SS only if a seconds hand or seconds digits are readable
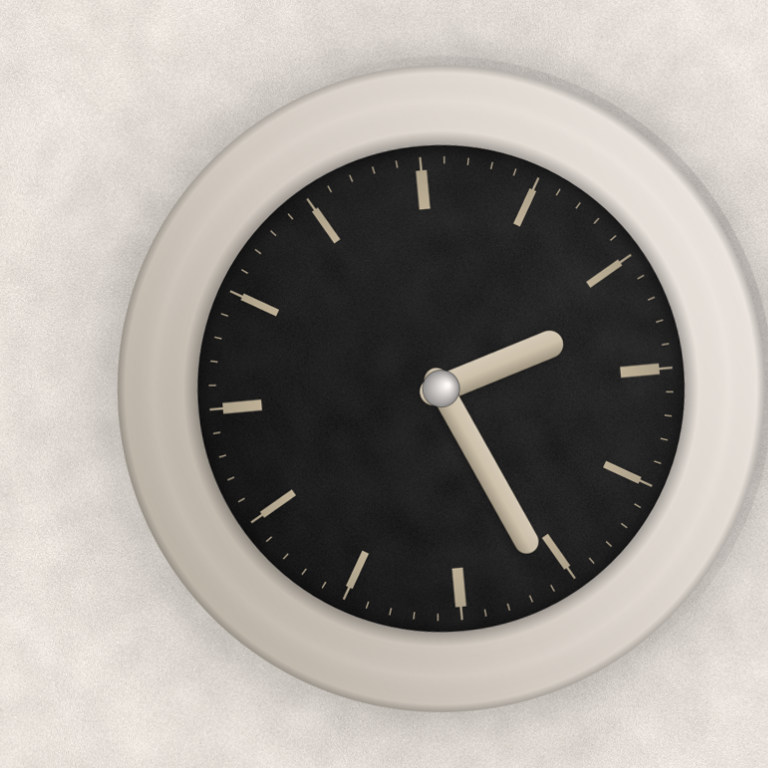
2:26
